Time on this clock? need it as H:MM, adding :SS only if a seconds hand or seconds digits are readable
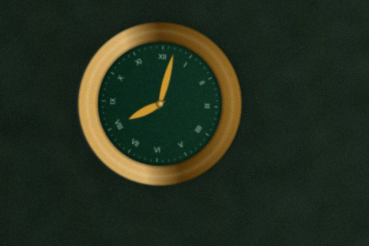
8:02
